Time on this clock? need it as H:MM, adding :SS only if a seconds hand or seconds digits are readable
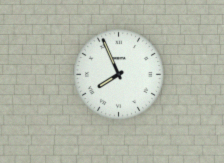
7:56
